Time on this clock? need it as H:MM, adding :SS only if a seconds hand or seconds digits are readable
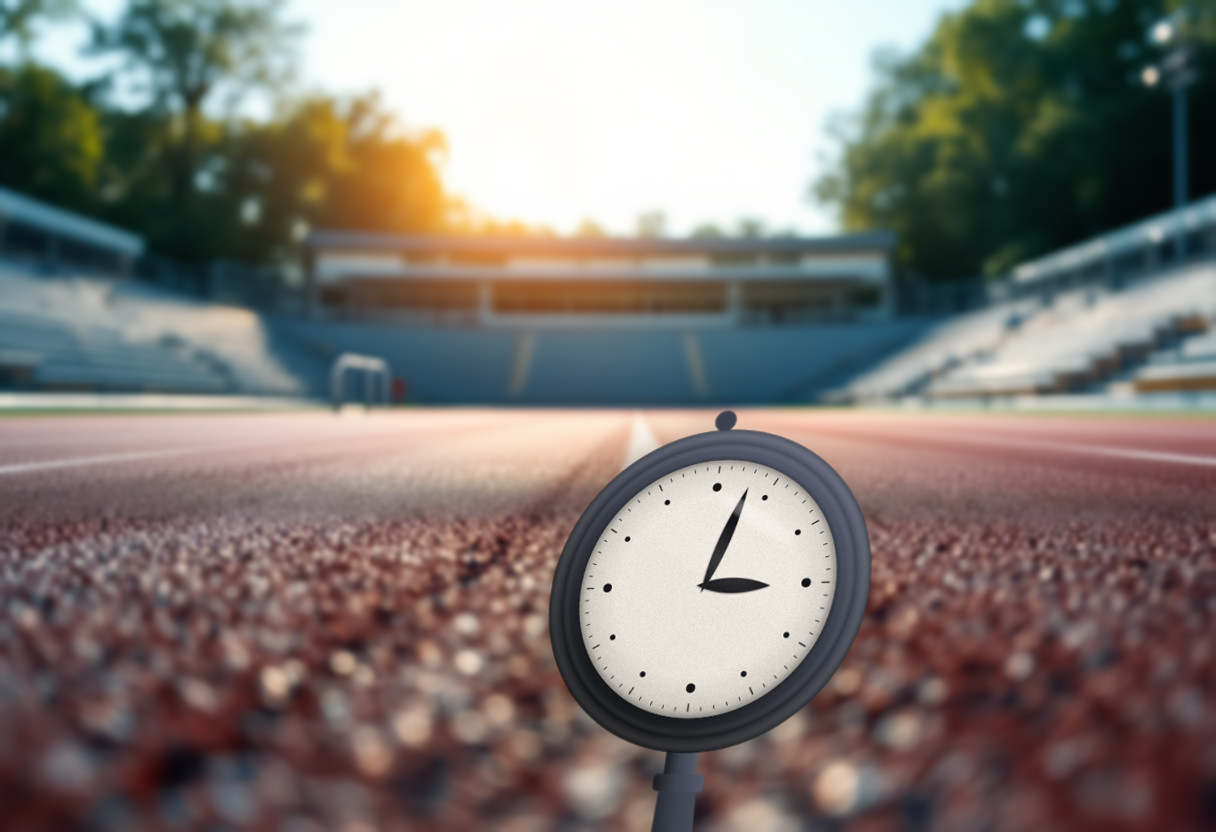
3:03
